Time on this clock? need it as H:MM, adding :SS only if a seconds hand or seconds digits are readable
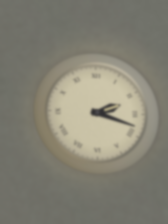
2:18
